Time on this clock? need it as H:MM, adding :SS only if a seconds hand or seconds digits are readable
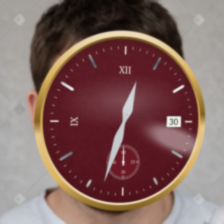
12:33
